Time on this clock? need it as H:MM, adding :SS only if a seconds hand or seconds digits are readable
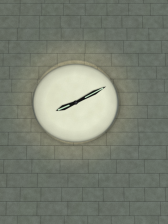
8:10
